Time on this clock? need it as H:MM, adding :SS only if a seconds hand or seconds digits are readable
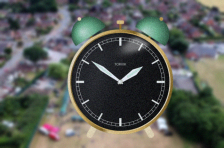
1:51
